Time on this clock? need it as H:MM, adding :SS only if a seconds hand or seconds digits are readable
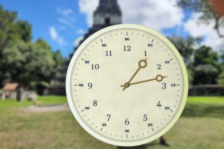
1:13
